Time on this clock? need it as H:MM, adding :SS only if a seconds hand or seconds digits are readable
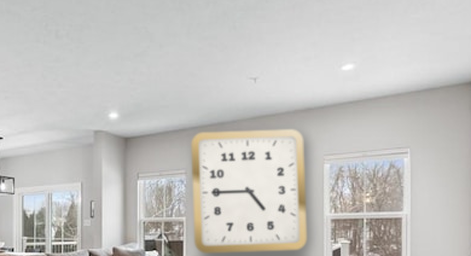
4:45
